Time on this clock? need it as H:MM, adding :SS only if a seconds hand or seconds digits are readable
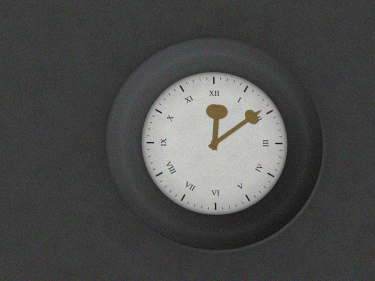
12:09
